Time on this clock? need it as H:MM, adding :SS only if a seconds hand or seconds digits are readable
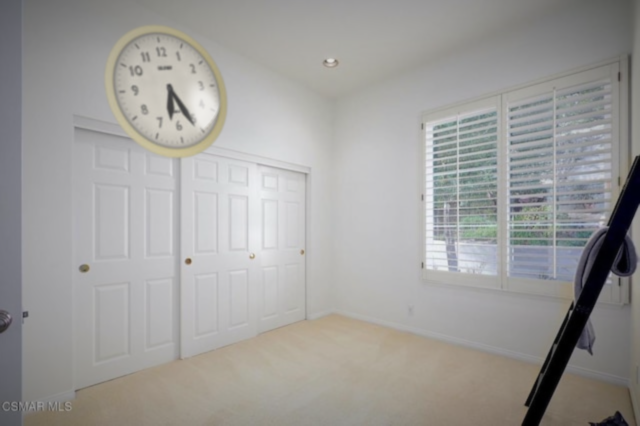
6:26
